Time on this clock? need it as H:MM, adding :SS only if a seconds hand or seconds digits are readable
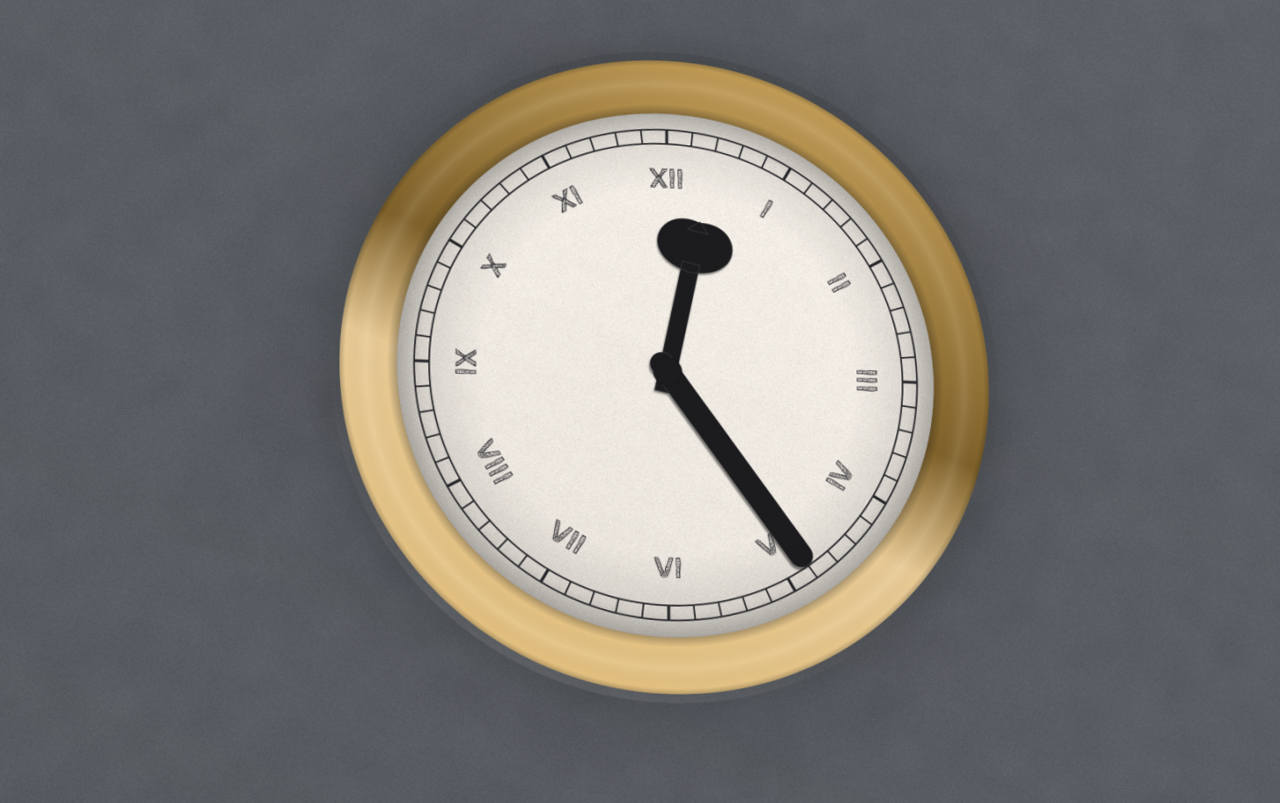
12:24
